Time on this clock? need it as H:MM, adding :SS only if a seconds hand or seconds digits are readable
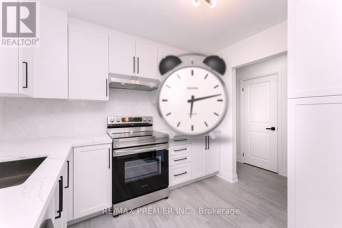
6:13
